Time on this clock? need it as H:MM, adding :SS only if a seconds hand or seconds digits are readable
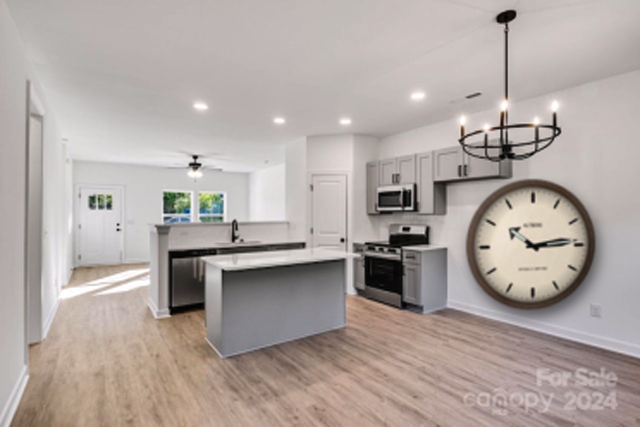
10:14
